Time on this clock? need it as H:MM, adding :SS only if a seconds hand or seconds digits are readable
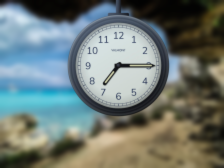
7:15
